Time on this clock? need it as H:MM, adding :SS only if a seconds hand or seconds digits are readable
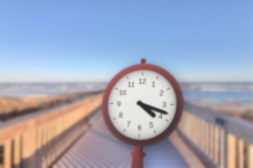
4:18
